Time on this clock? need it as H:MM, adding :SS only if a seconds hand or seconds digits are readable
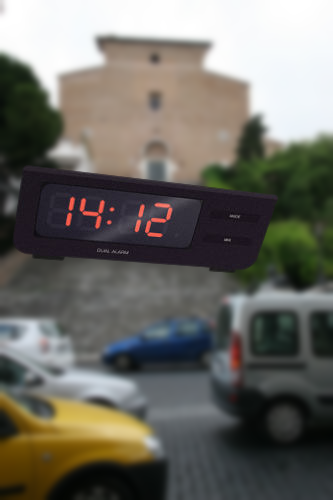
14:12
